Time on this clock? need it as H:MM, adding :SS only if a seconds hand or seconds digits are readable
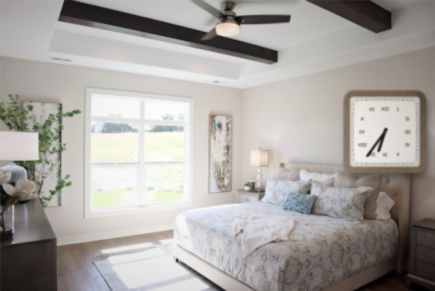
6:36
